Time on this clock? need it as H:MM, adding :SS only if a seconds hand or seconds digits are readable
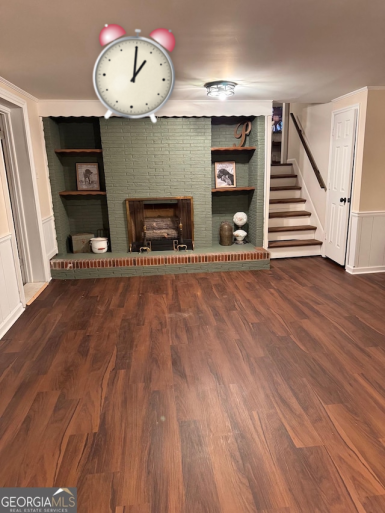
1:00
